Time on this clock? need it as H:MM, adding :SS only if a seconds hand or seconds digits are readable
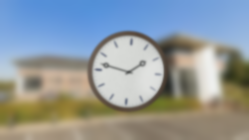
1:47
